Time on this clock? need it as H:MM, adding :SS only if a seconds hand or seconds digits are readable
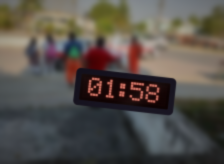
1:58
